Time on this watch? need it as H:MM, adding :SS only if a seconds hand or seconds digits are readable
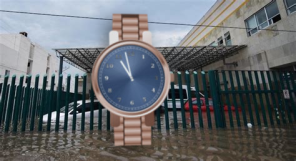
10:58
